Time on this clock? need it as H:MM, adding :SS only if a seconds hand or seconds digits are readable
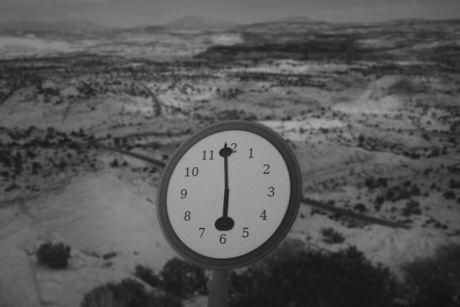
5:59
